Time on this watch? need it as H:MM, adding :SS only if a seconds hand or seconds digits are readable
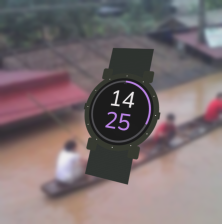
14:25
